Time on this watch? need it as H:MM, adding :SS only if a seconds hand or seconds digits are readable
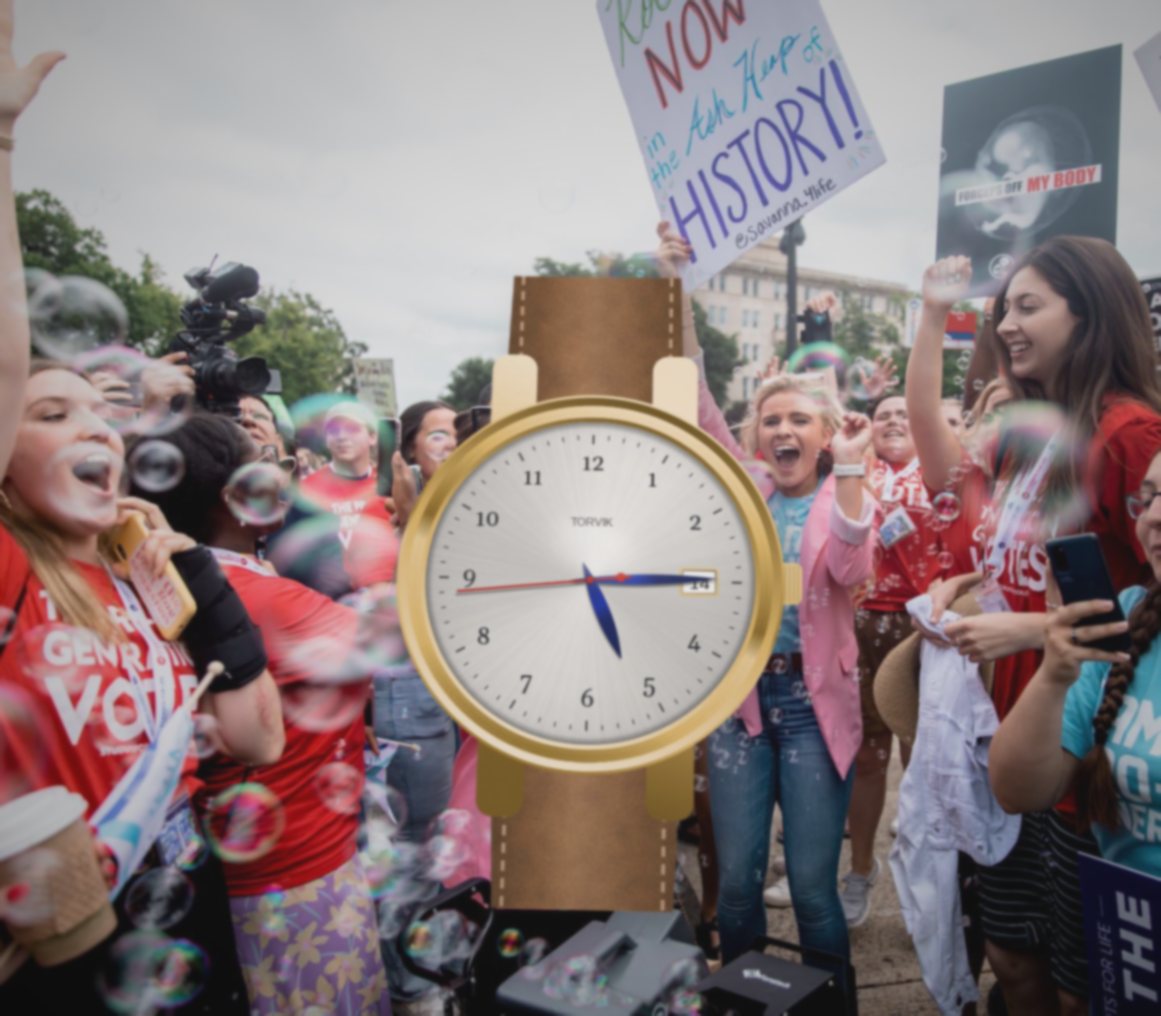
5:14:44
